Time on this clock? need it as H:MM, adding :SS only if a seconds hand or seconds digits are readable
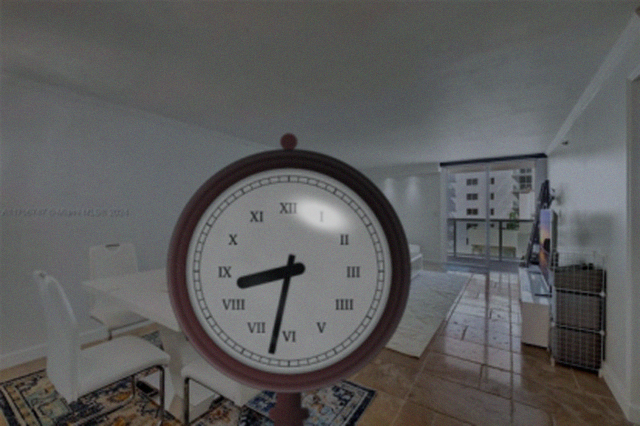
8:32
